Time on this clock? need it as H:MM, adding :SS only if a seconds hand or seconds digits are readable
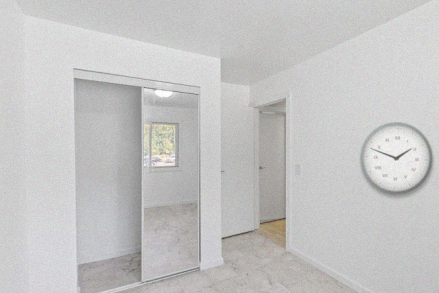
1:48
